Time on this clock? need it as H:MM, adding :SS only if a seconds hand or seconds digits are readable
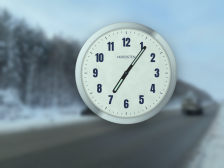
7:06
